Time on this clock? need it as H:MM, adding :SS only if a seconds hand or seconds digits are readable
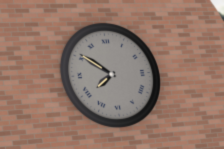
7:51
